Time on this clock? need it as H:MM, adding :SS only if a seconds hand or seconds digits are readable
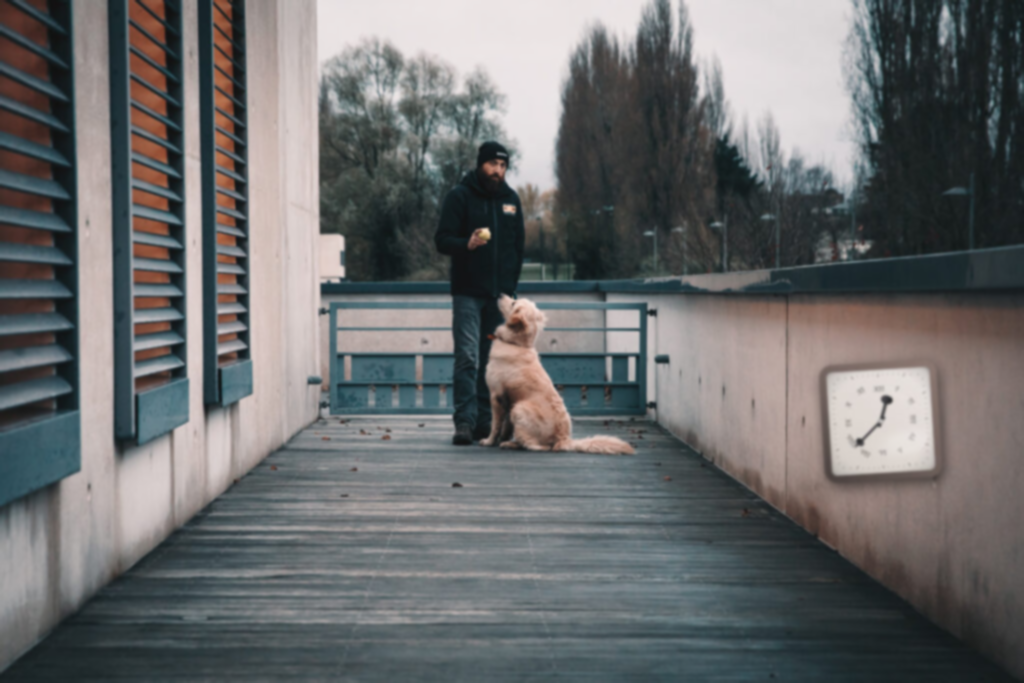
12:38
